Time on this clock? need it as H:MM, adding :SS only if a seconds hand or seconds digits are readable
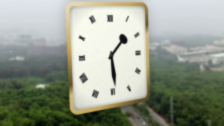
1:29
